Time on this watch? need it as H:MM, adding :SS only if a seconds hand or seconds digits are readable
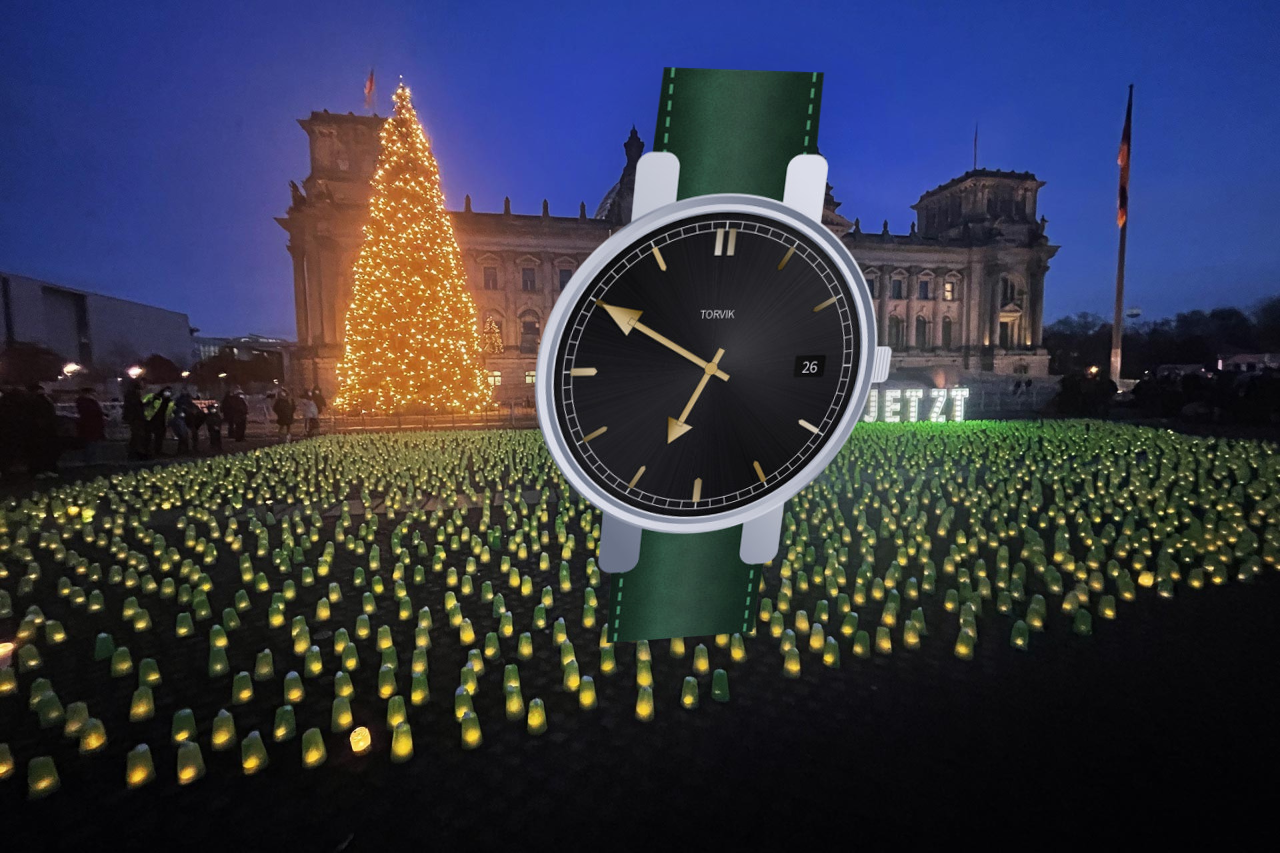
6:50
